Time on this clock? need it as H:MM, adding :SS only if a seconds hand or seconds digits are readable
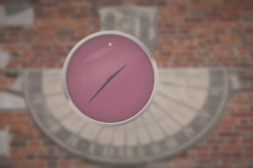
1:37
